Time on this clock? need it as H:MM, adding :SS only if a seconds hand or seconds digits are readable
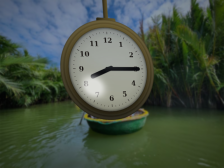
8:15
